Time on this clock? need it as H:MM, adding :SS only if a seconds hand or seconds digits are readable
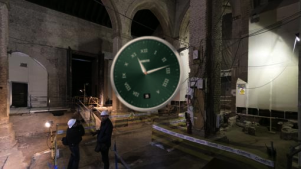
11:13
